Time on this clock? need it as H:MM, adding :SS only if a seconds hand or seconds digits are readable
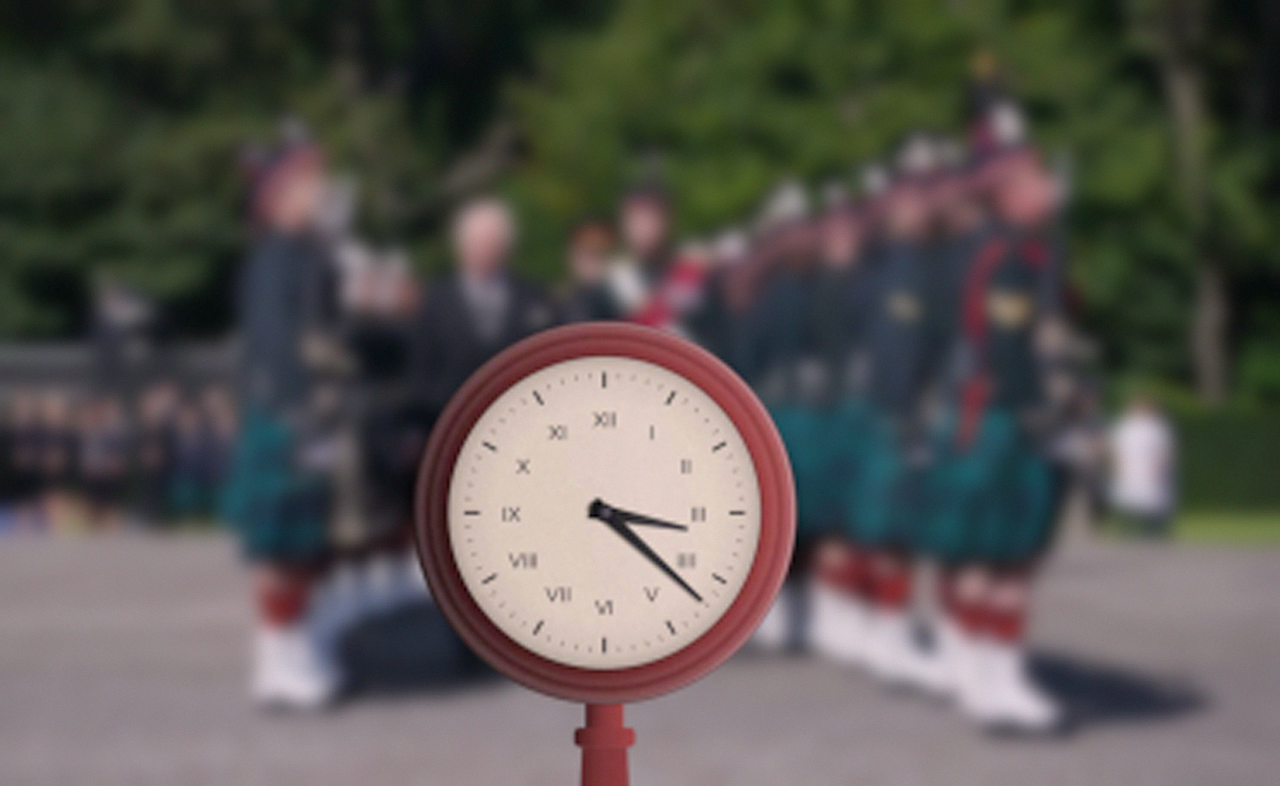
3:22
